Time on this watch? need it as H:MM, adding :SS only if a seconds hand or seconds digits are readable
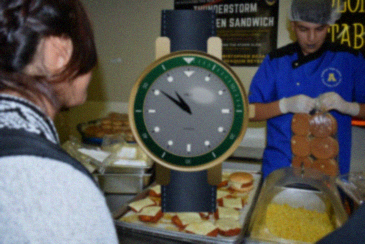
10:51
